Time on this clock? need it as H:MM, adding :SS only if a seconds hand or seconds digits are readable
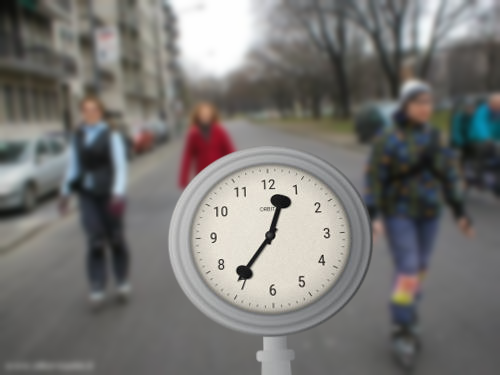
12:36
